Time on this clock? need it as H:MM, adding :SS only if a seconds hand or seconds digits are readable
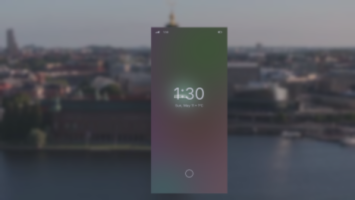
1:30
